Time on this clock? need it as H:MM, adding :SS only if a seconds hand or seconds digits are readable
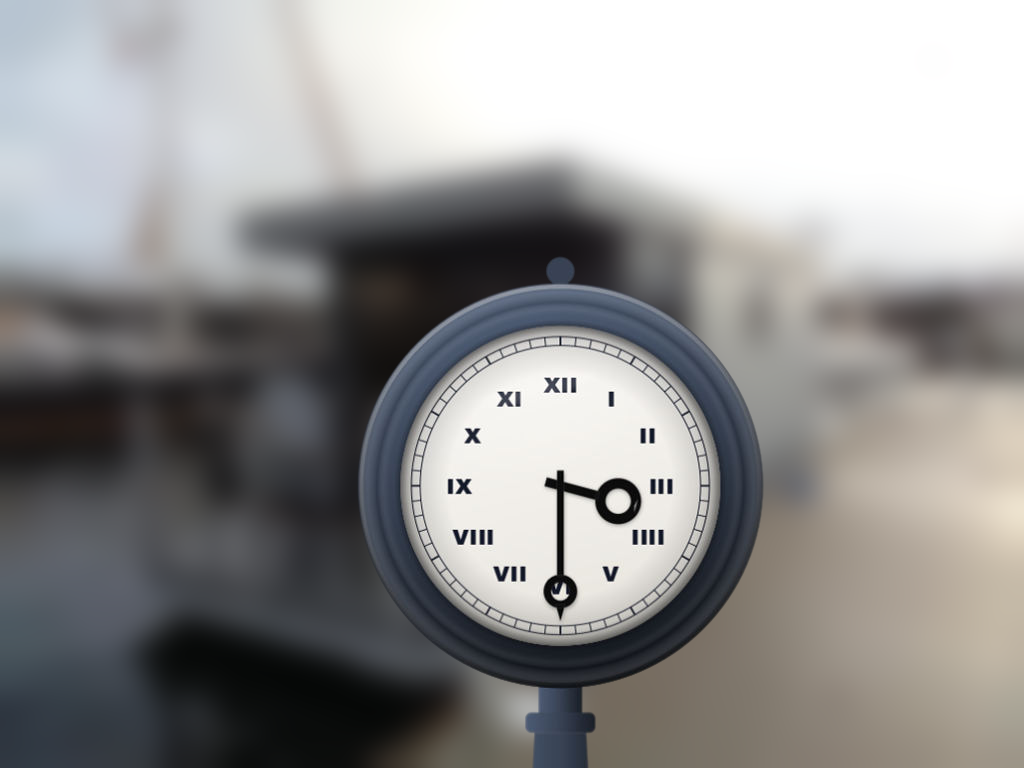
3:30
